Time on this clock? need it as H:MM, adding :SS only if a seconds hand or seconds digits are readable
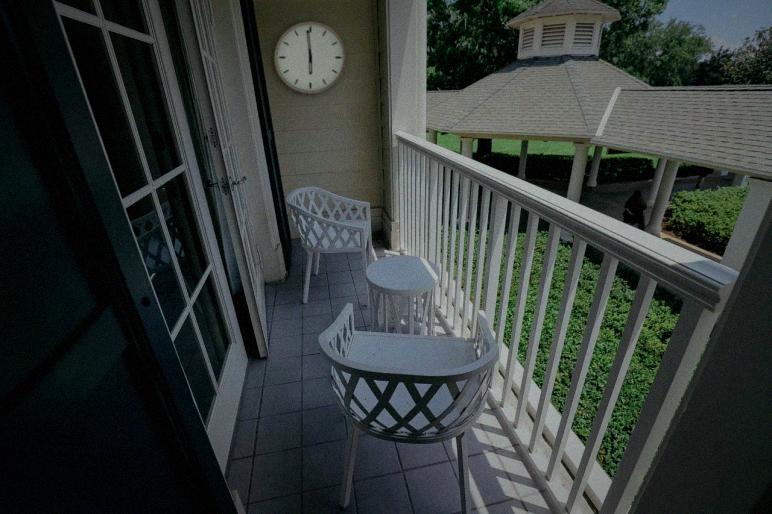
5:59
